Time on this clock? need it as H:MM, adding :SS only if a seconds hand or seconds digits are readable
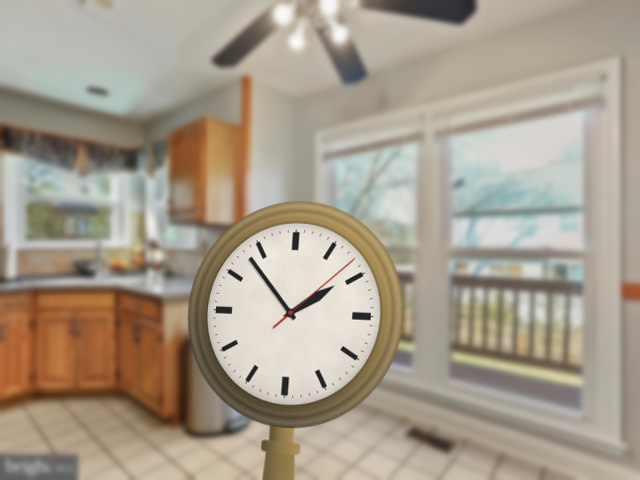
1:53:08
